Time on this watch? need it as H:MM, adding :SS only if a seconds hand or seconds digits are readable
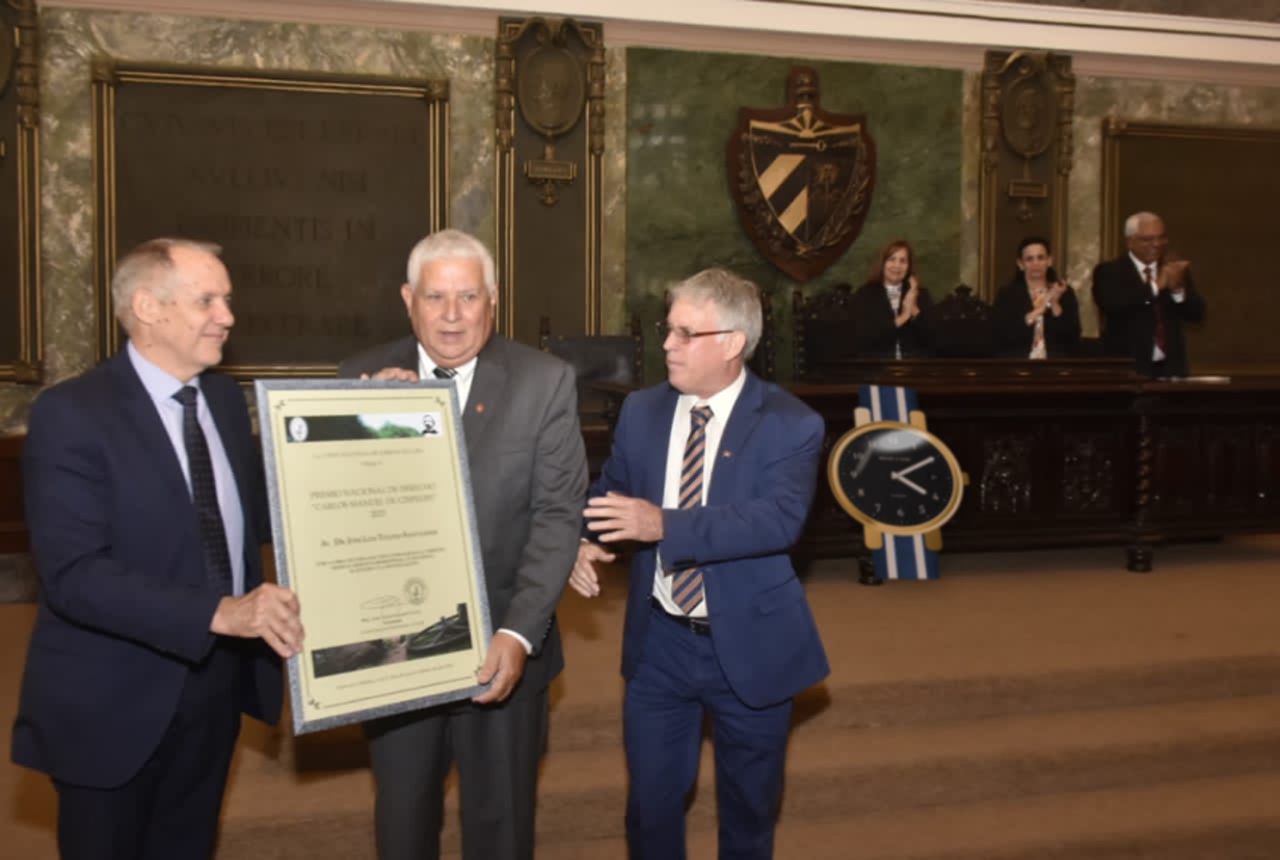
4:10
